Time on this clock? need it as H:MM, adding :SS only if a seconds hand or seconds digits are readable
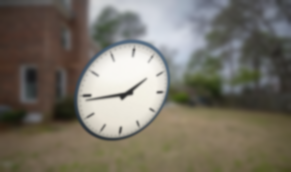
1:44
